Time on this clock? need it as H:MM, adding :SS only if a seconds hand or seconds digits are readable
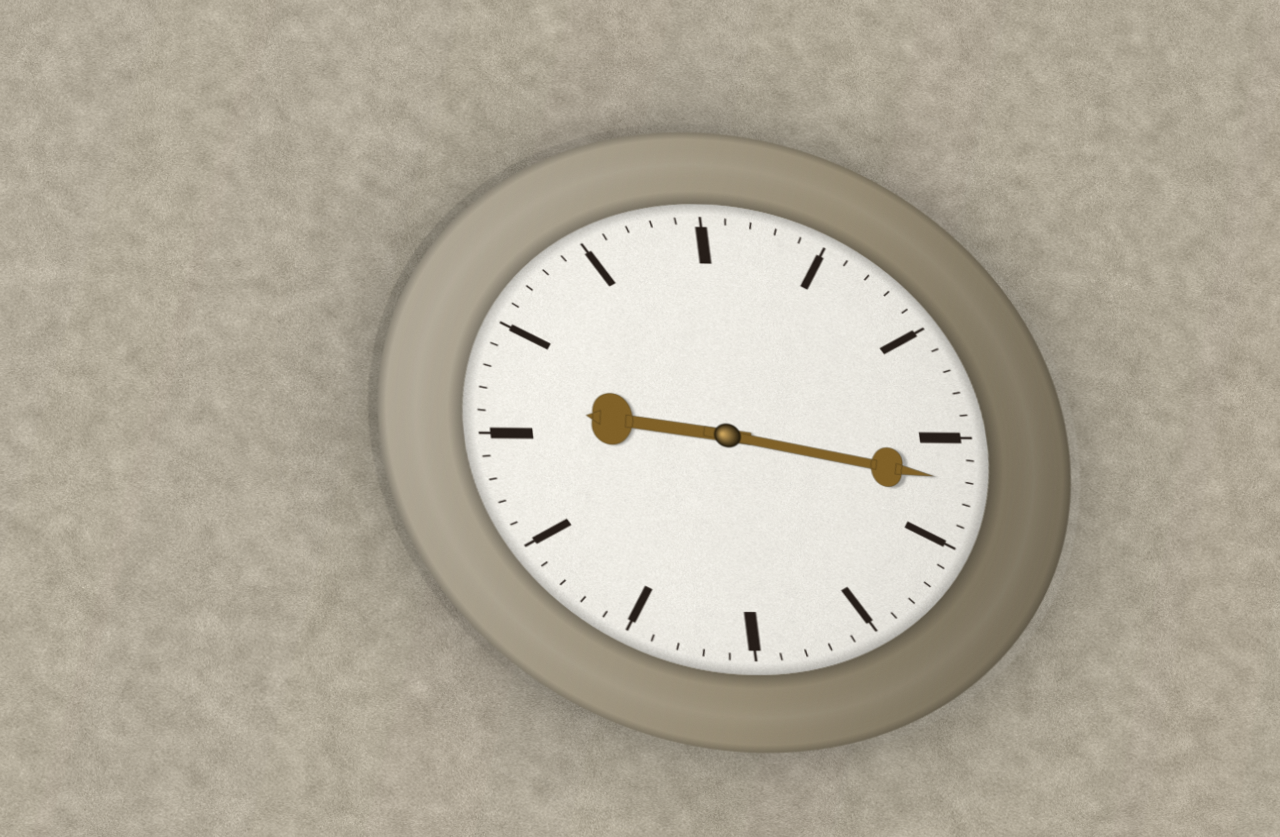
9:17
